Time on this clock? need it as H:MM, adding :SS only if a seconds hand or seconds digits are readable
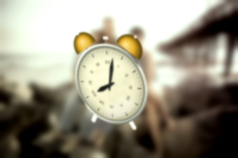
8:02
